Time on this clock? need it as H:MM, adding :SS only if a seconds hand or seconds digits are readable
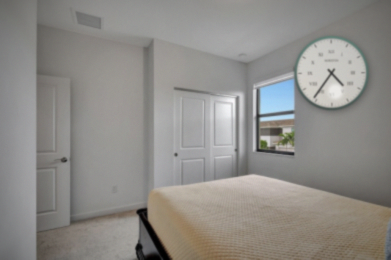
4:36
